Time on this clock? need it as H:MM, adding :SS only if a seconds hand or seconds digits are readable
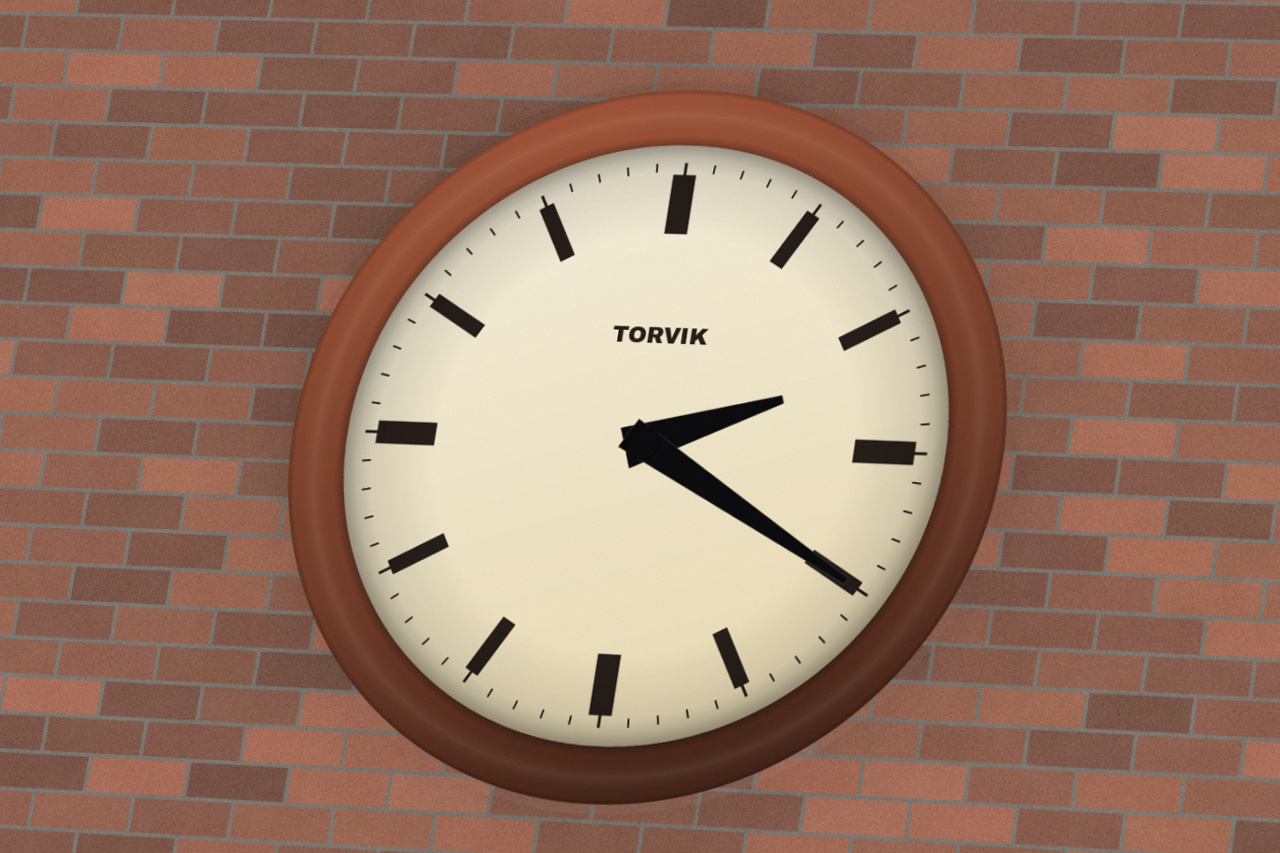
2:20
